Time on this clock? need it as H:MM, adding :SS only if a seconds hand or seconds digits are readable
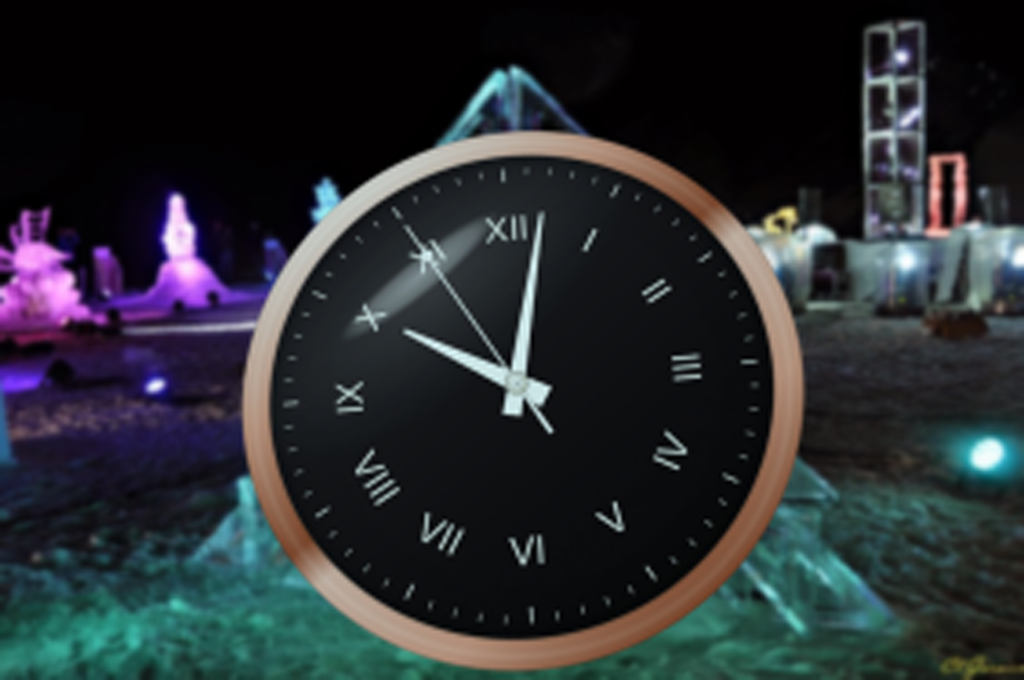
10:01:55
